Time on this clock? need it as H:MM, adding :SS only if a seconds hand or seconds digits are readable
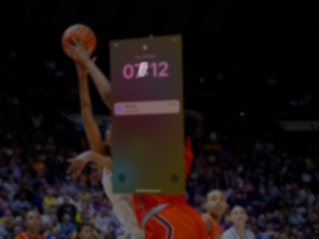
7:12
